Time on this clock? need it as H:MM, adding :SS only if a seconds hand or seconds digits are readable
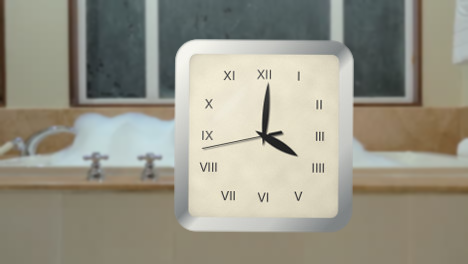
4:00:43
